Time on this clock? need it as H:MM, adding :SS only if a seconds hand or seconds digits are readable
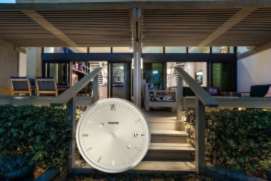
10:21
